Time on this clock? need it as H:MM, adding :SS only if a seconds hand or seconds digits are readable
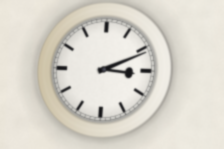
3:11
